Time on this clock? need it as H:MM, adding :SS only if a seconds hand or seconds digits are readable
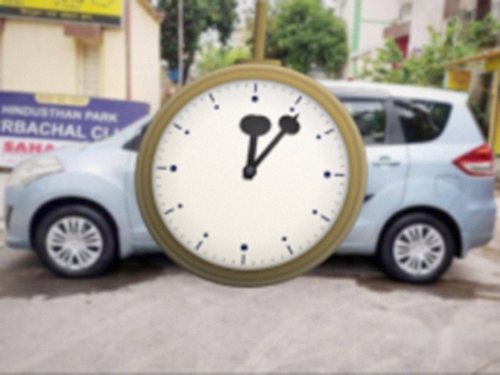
12:06
